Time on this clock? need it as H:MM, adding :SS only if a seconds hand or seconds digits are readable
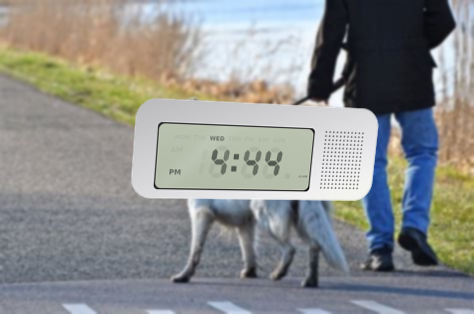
4:44
